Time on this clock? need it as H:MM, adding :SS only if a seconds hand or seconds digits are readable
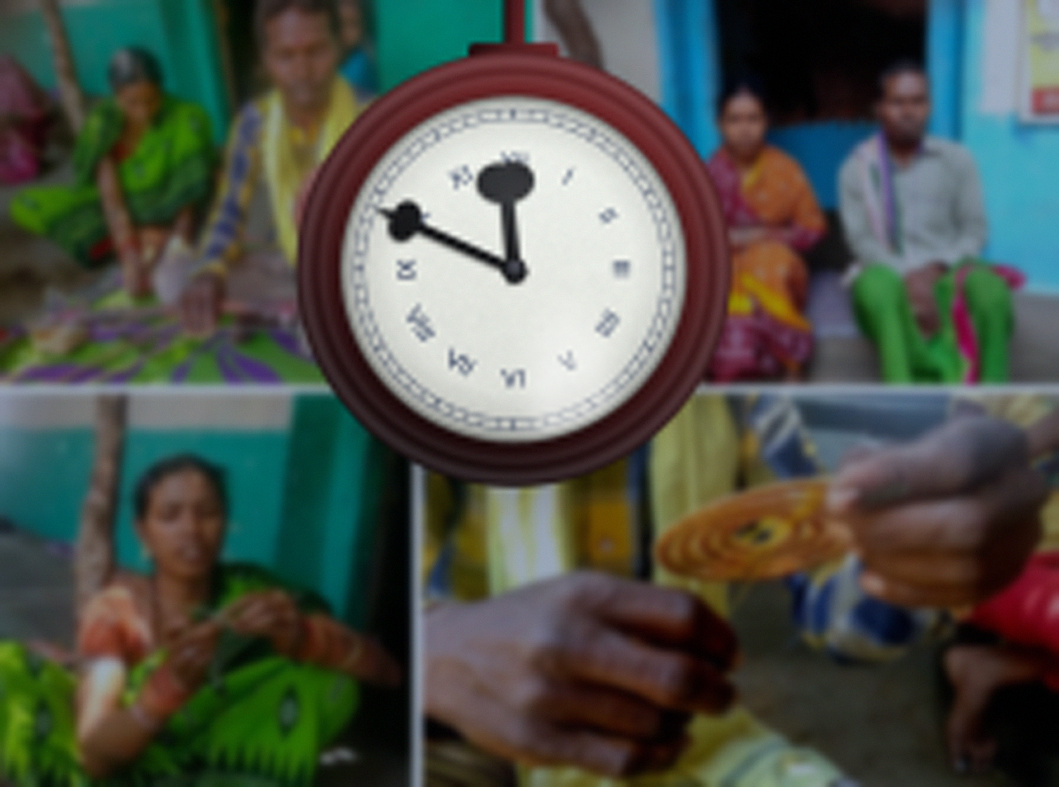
11:49
